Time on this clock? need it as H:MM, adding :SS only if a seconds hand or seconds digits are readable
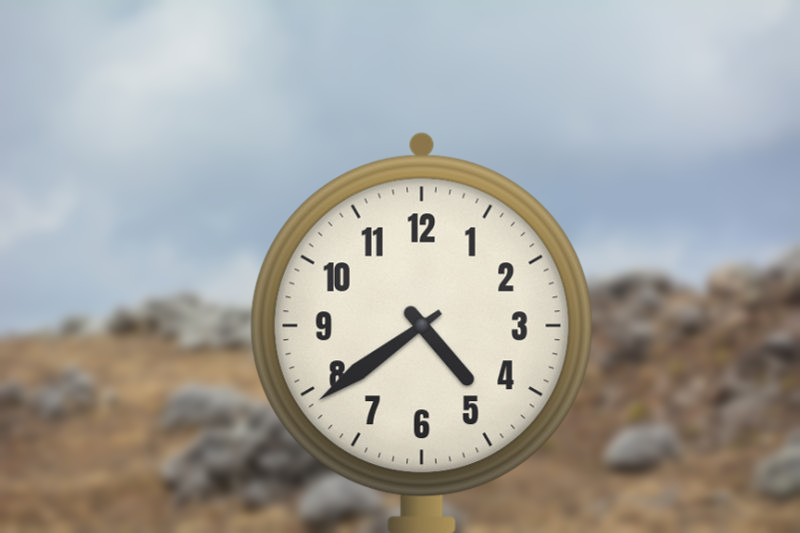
4:39
